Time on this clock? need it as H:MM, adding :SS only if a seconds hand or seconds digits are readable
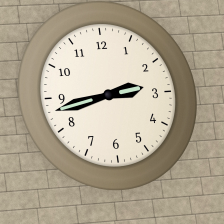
2:43
